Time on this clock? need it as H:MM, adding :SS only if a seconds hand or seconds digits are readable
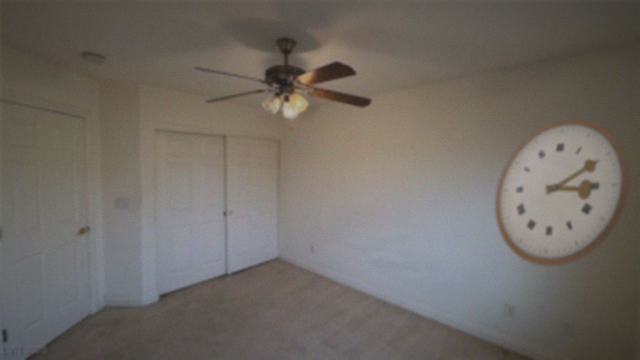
3:10
